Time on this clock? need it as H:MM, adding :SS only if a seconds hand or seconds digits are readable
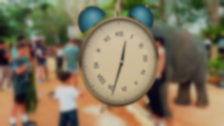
12:34
